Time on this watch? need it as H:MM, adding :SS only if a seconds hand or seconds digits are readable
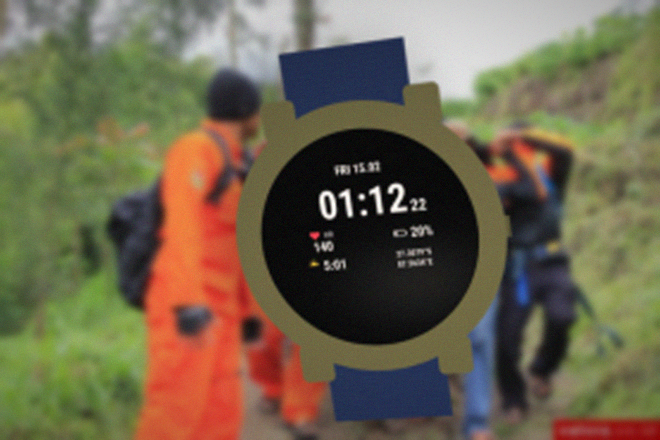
1:12
